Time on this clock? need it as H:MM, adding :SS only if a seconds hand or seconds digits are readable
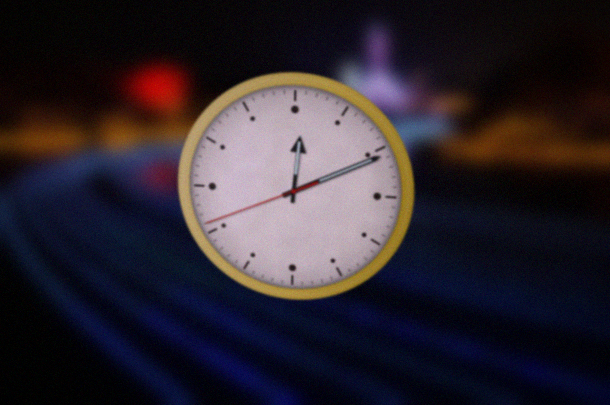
12:10:41
